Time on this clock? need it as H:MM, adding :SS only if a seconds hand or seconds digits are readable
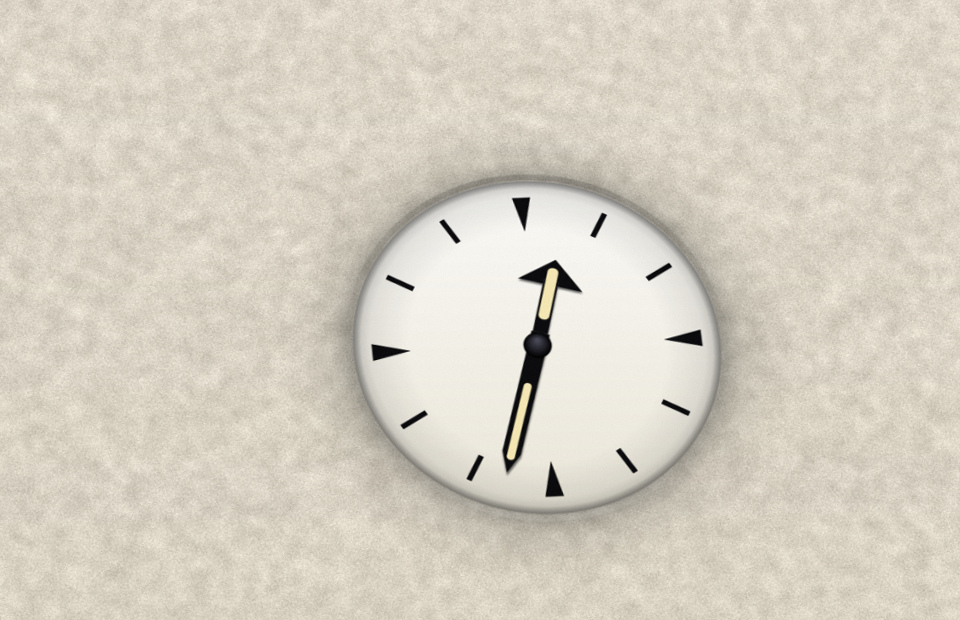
12:33
